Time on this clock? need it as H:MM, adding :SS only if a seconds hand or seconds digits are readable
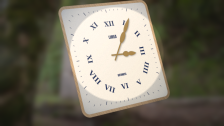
3:06
